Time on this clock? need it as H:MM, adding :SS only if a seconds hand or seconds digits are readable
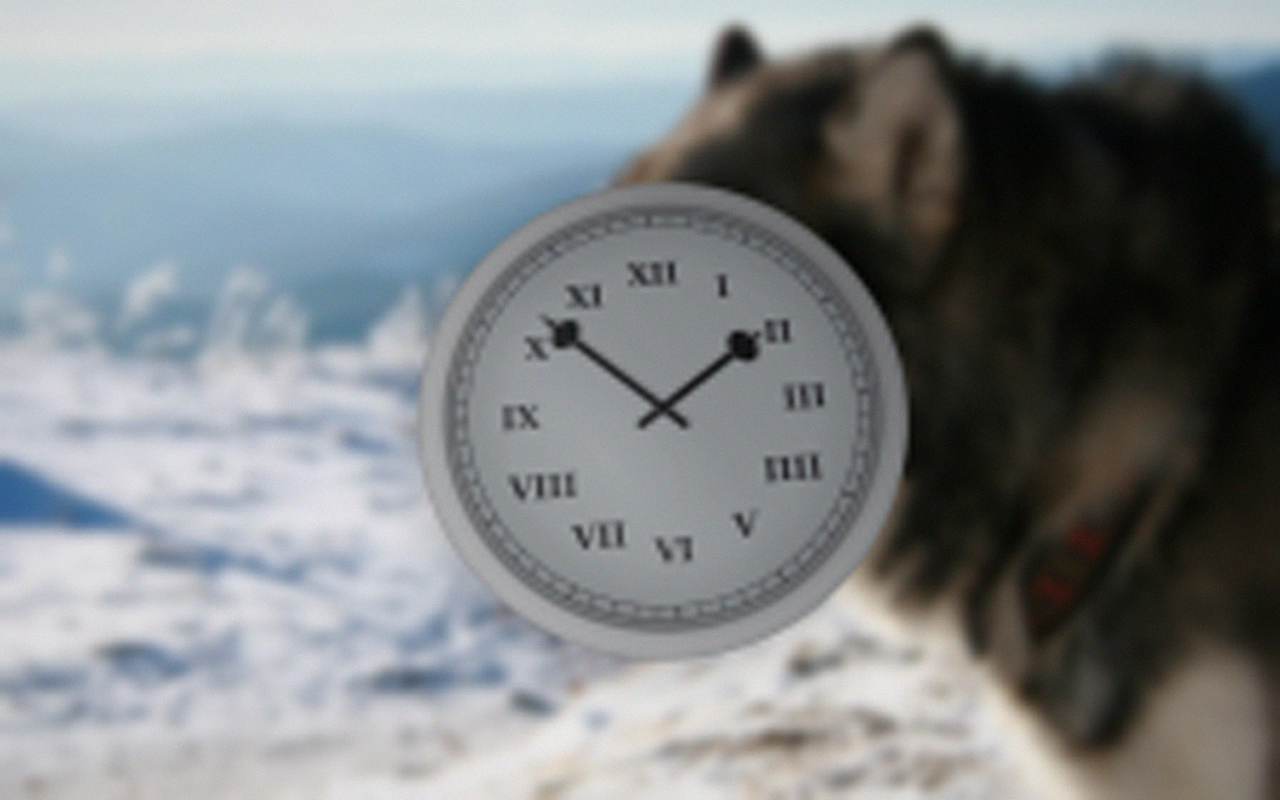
1:52
